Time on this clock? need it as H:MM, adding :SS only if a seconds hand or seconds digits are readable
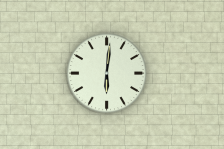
6:01
